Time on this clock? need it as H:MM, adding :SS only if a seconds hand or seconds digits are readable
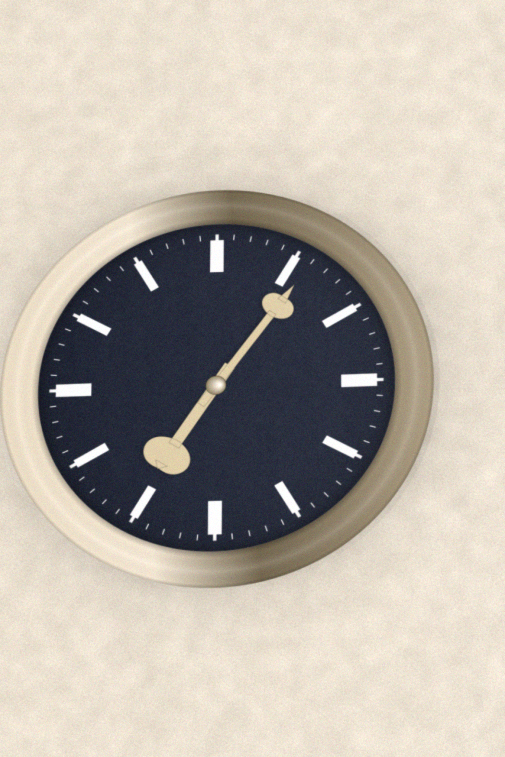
7:06
